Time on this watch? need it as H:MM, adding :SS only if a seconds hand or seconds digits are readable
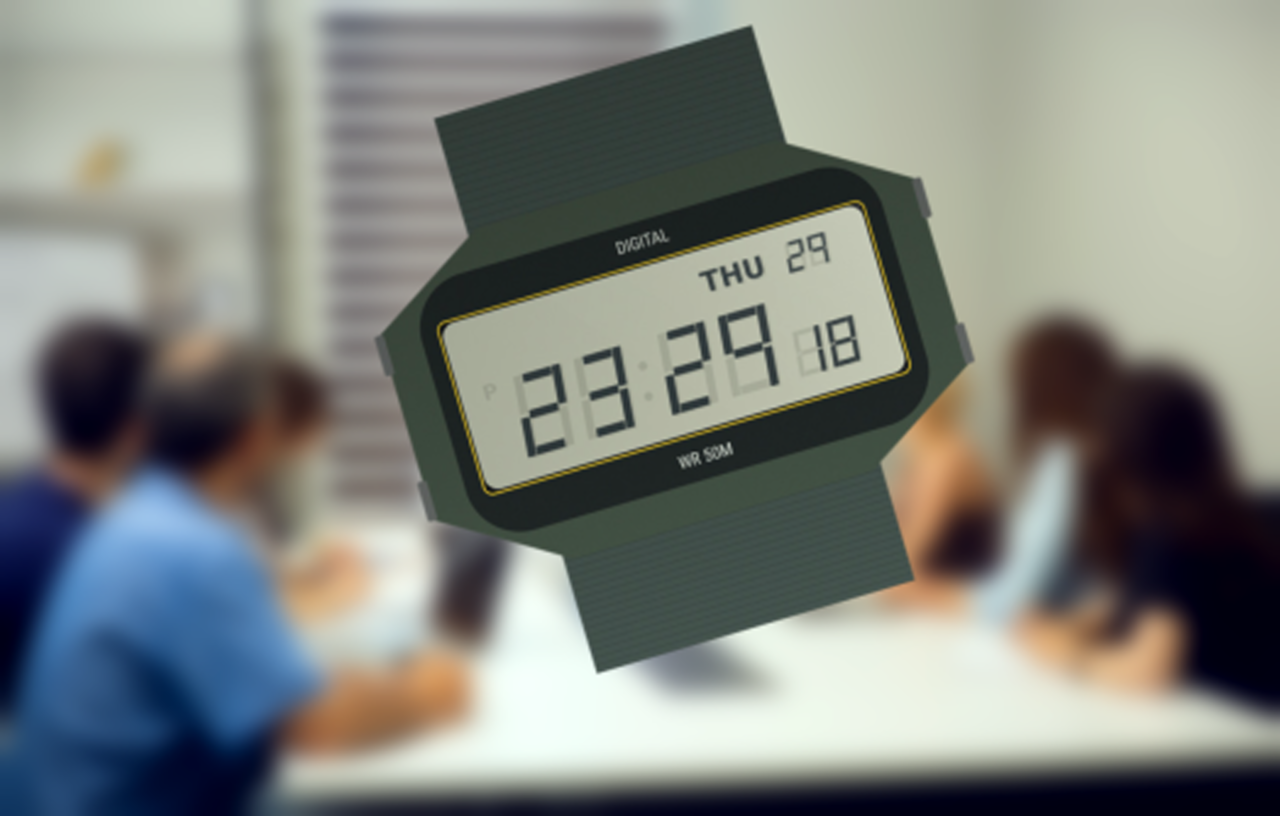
23:29:18
